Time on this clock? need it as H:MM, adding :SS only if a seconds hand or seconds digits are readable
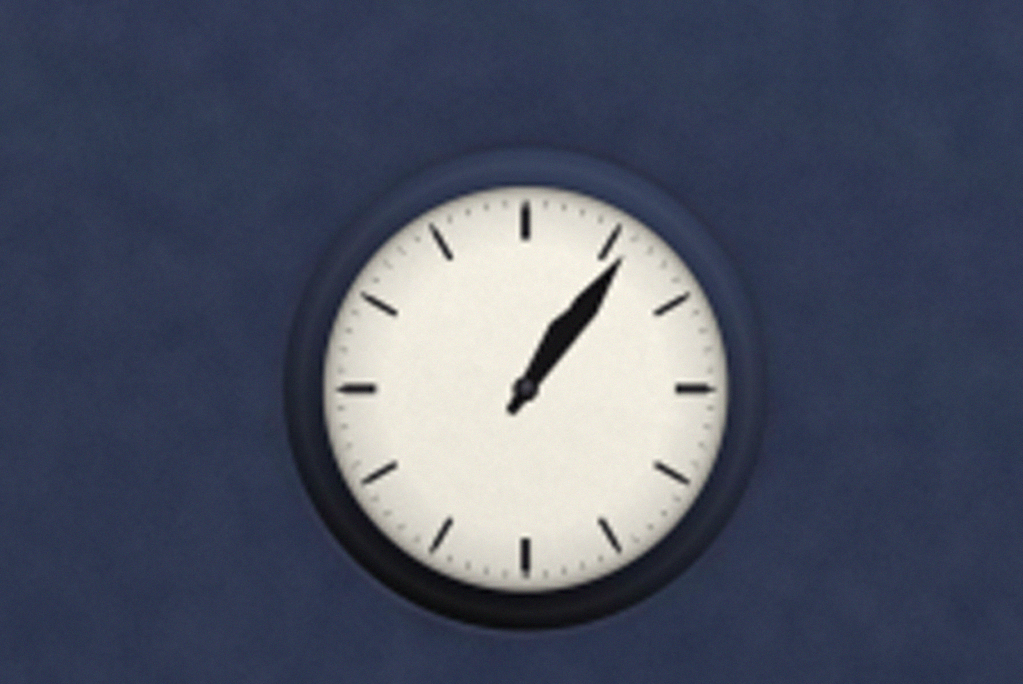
1:06
